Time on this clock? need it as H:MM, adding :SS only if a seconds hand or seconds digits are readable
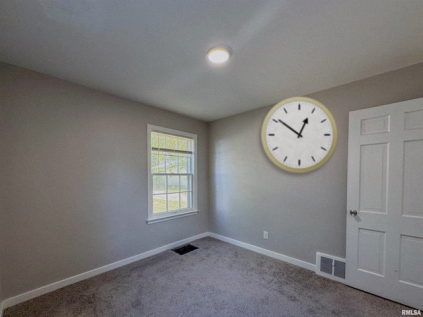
12:51
